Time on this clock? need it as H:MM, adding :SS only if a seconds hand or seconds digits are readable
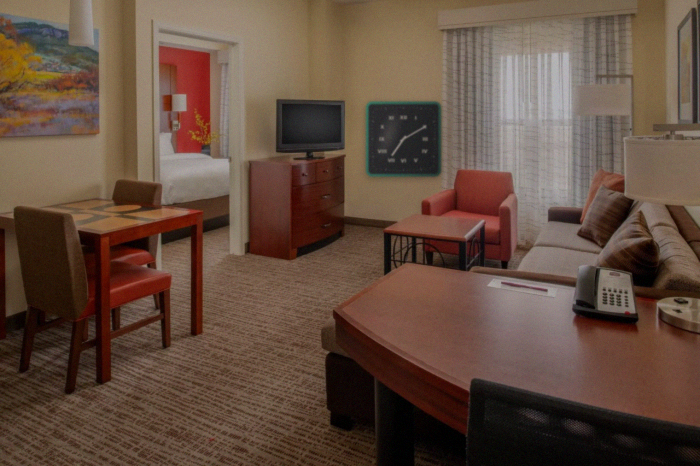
7:10
